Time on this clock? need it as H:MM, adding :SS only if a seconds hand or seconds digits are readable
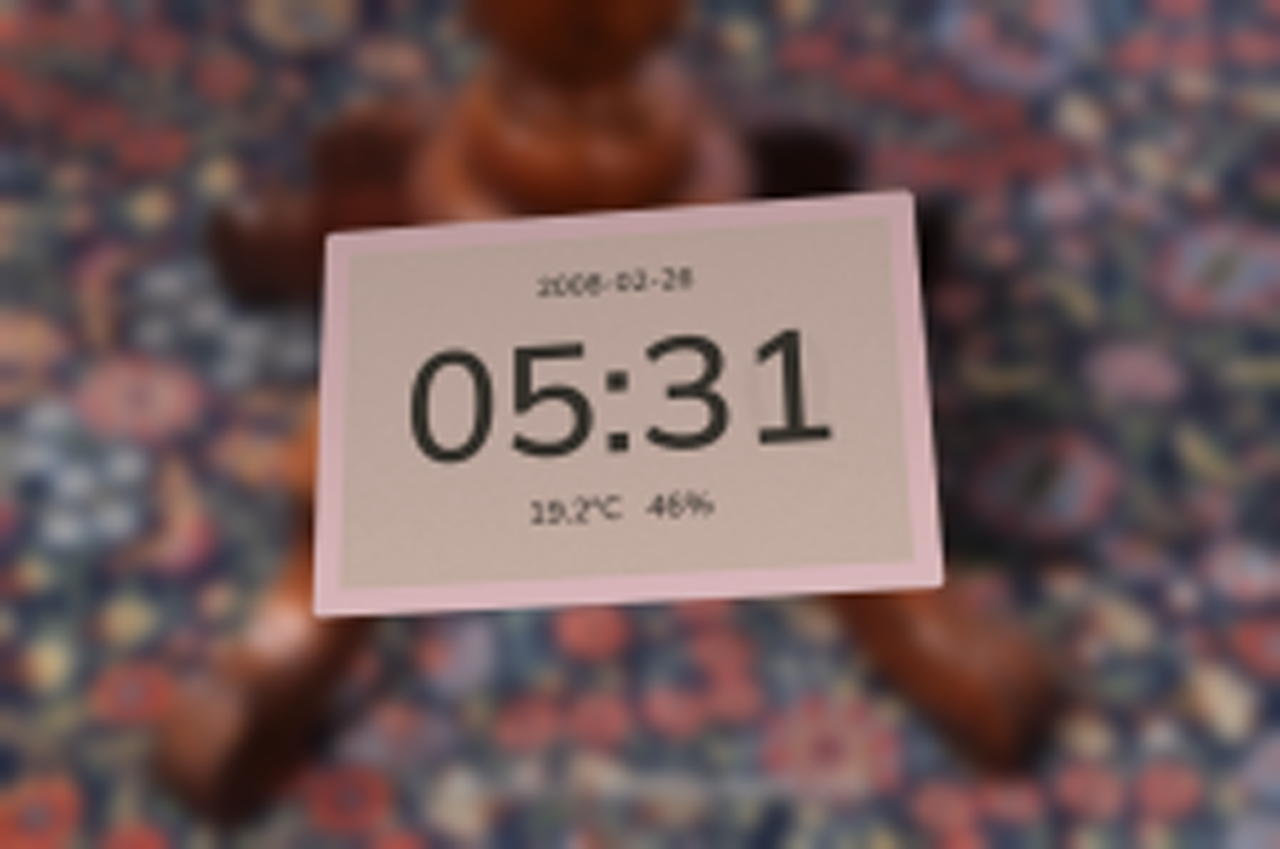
5:31
